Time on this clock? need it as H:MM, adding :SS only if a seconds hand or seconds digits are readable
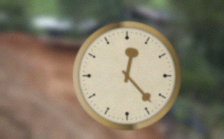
12:23
